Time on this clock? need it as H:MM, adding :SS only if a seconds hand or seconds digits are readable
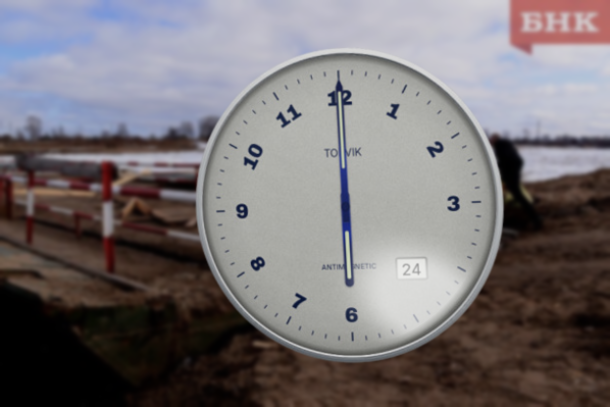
6:00
